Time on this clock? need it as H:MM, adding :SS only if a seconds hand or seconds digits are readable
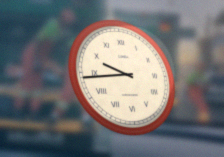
9:44
